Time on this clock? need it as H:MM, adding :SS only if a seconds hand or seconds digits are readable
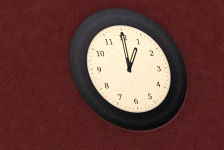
1:00
